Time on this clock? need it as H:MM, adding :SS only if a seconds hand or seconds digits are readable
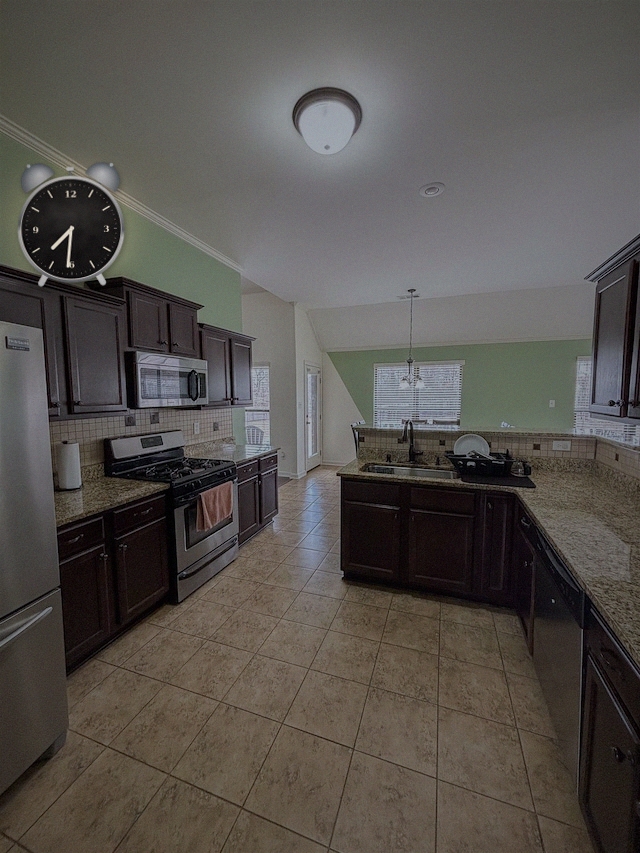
7:31
